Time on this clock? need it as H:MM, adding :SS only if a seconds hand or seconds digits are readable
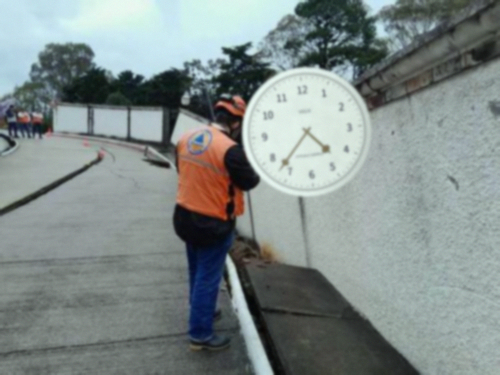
4:37
